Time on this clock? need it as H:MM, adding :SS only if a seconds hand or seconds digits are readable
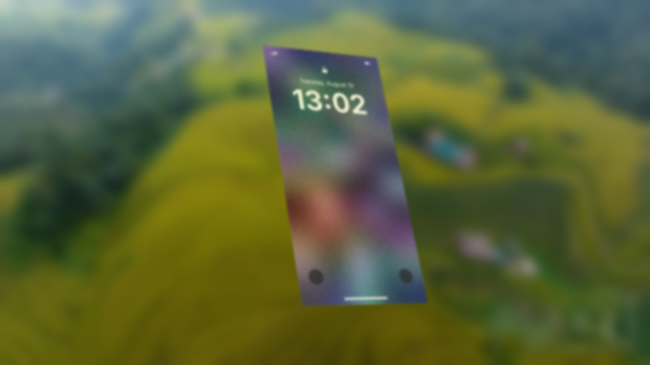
13:02
